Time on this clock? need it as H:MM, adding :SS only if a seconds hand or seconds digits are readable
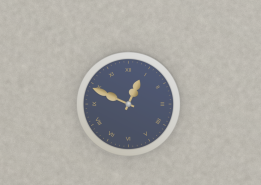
12:49
